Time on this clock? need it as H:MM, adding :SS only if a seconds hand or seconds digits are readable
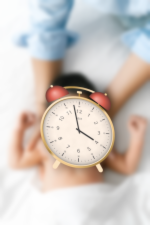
3:58
